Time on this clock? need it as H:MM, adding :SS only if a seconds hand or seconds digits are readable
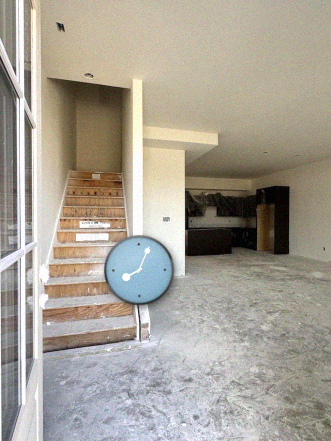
8:04
